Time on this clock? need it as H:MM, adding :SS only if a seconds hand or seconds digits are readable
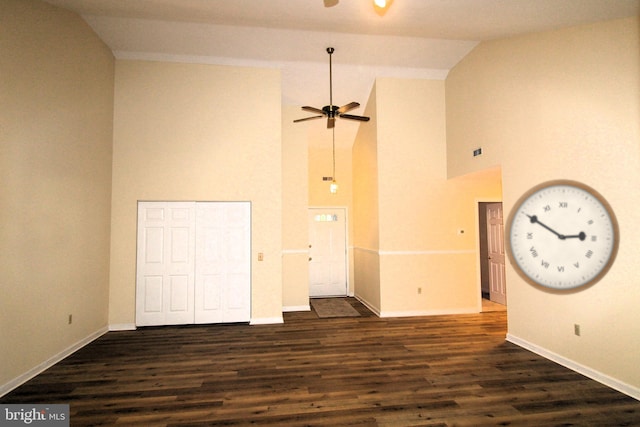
2:50
